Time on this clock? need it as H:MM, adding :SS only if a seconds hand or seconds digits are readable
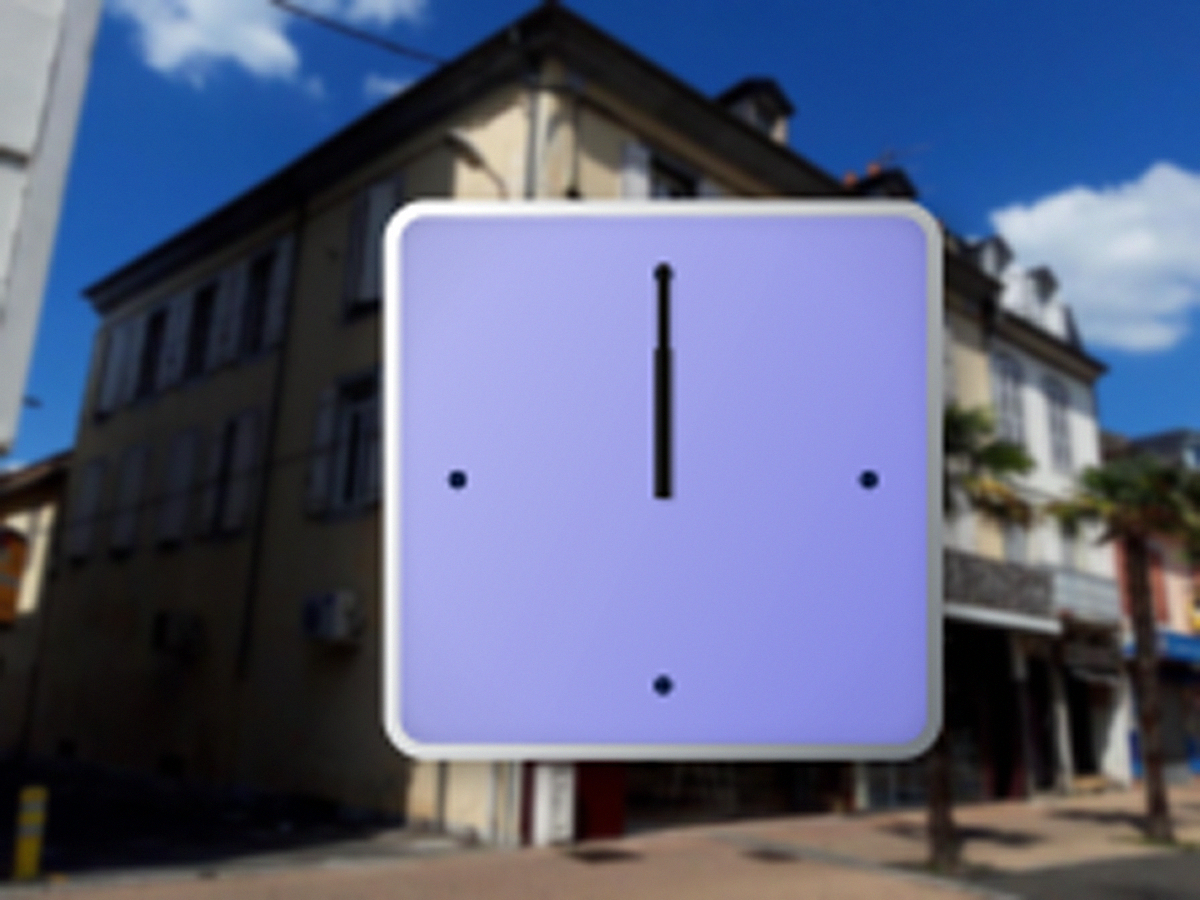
12:00
